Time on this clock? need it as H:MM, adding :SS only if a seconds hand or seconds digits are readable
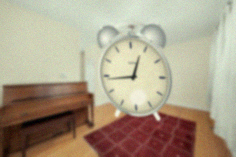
12:44
